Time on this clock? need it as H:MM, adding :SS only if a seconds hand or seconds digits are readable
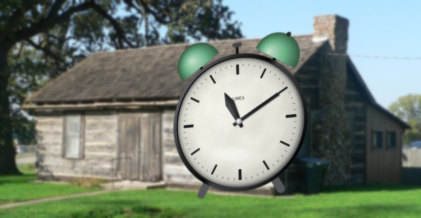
11:10
